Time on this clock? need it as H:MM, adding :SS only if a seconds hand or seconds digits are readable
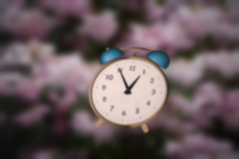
12:55
